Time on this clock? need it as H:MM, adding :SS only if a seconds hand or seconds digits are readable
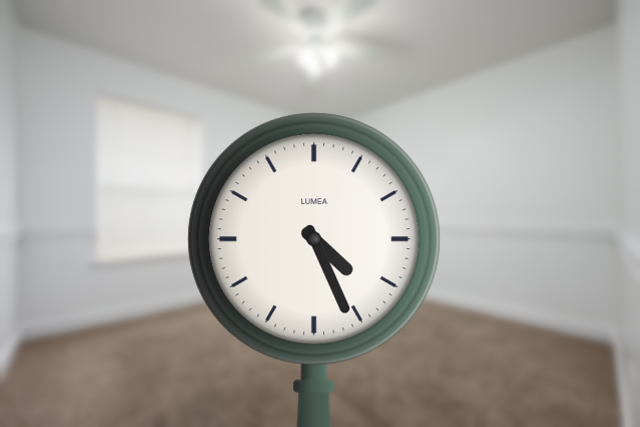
4:26
